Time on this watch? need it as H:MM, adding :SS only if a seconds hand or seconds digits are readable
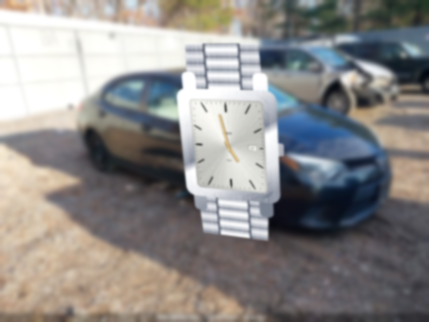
4:58
